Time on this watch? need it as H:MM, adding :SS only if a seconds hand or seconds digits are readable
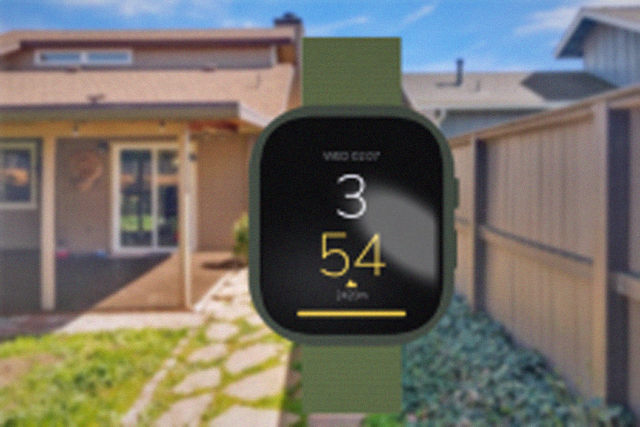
3:54
